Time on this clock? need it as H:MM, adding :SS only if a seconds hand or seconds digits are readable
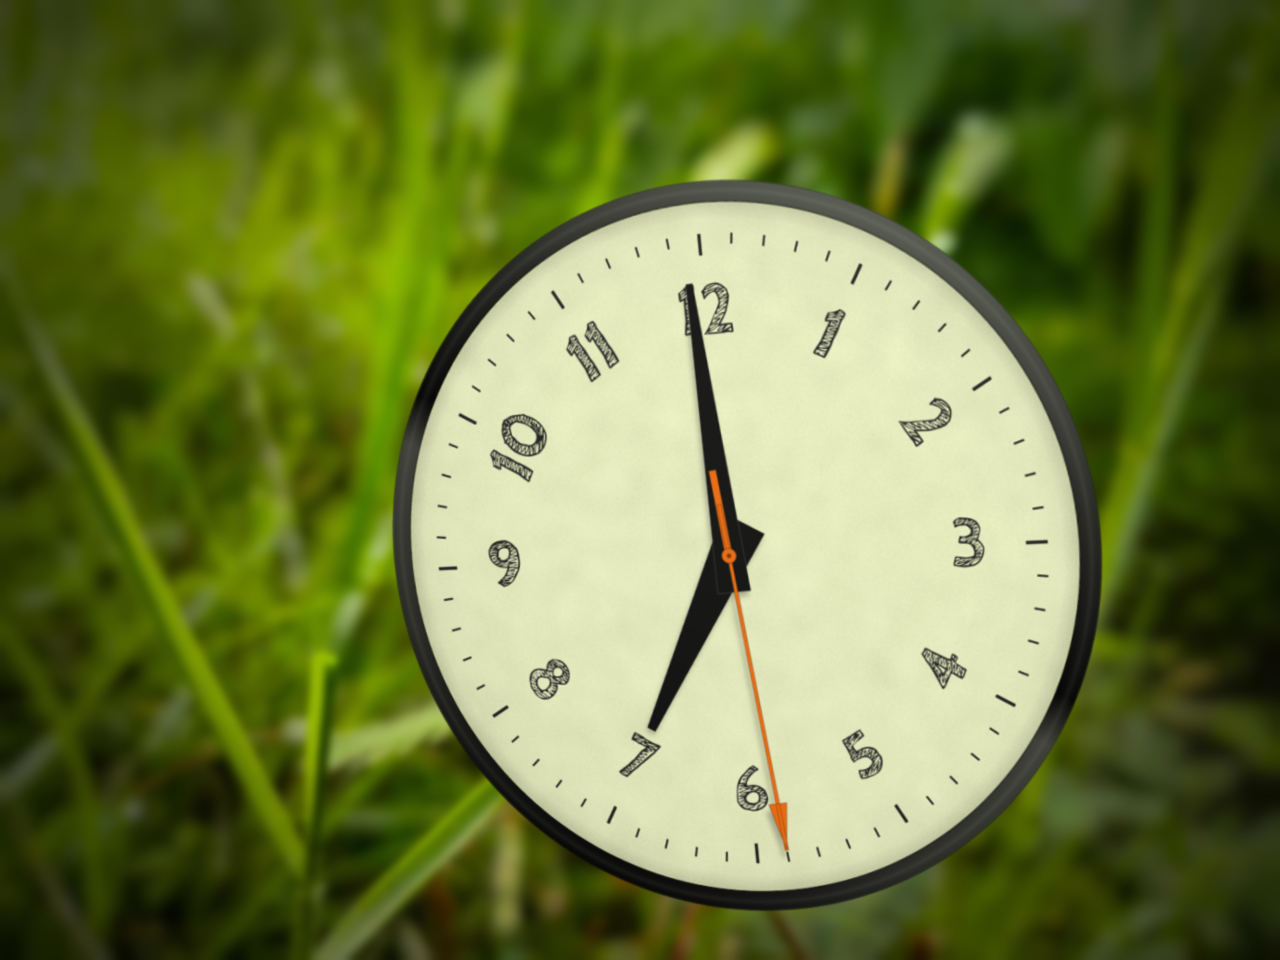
6:59:29
